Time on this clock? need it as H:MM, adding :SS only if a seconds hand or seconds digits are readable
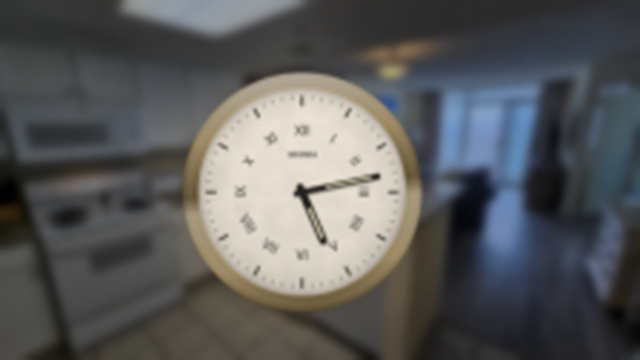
5:13
